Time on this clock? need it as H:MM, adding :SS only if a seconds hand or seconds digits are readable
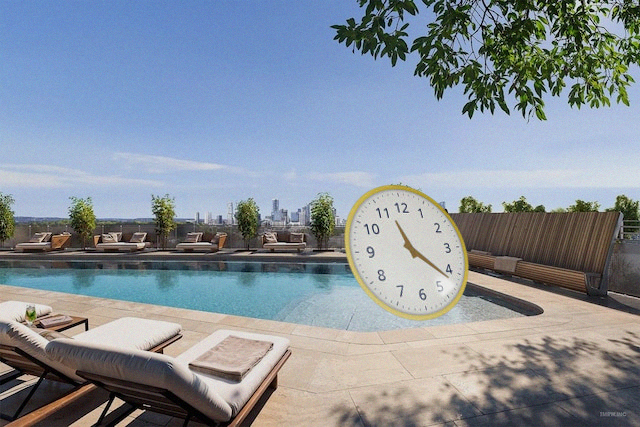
11:22
